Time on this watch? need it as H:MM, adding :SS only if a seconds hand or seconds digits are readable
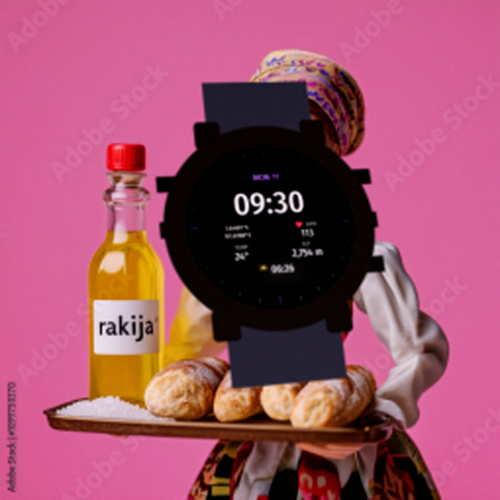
9:30
